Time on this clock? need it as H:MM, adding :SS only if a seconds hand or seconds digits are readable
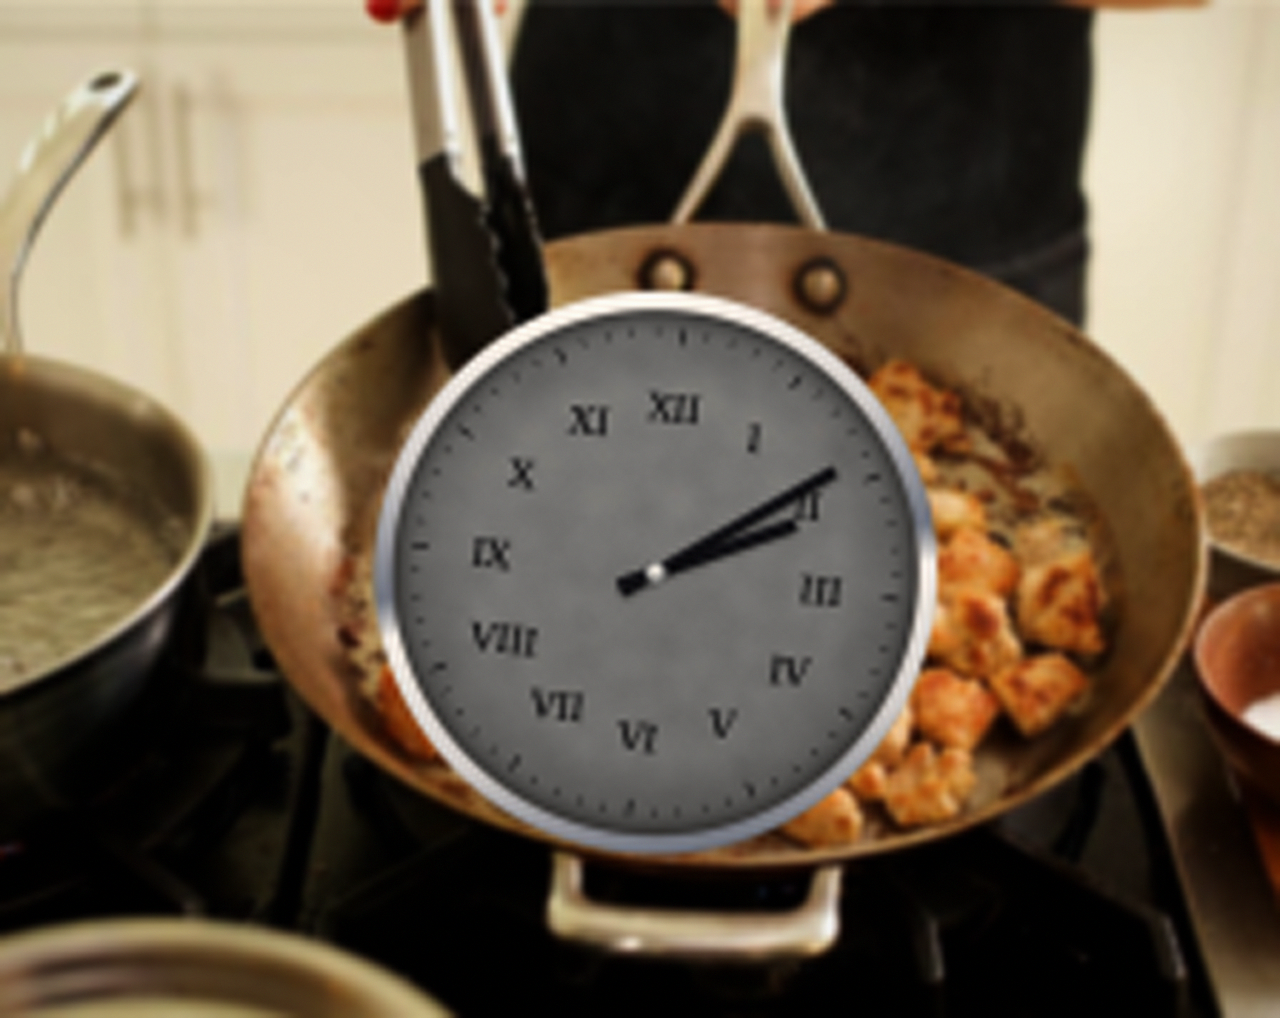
2:09
